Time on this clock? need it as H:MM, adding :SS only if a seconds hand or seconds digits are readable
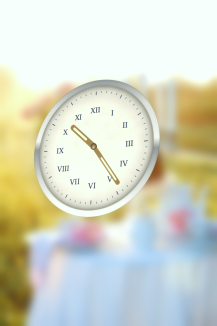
10:24
